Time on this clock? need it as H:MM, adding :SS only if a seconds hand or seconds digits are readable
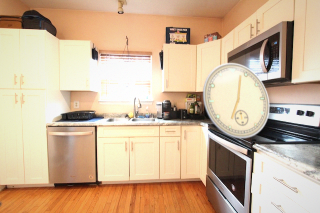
7:03
